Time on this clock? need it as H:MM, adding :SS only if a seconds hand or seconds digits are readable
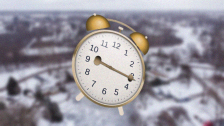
9:16
